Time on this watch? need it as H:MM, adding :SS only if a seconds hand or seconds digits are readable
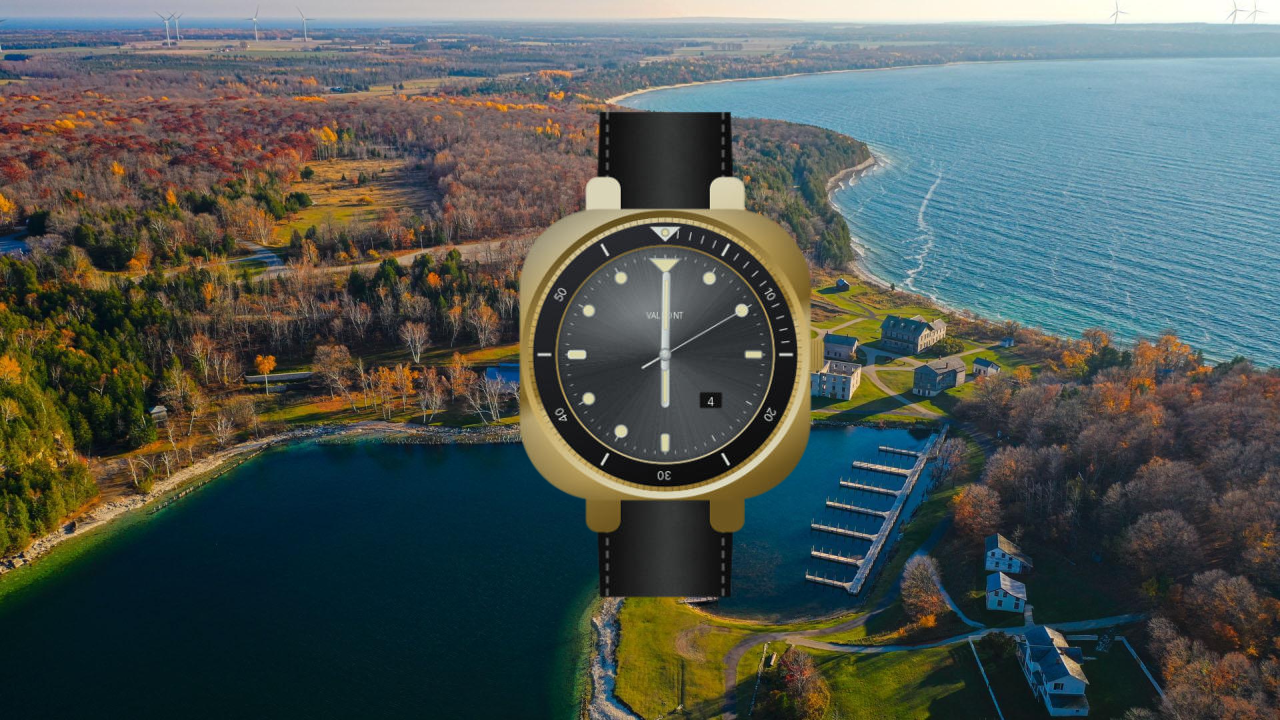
6:00:10
